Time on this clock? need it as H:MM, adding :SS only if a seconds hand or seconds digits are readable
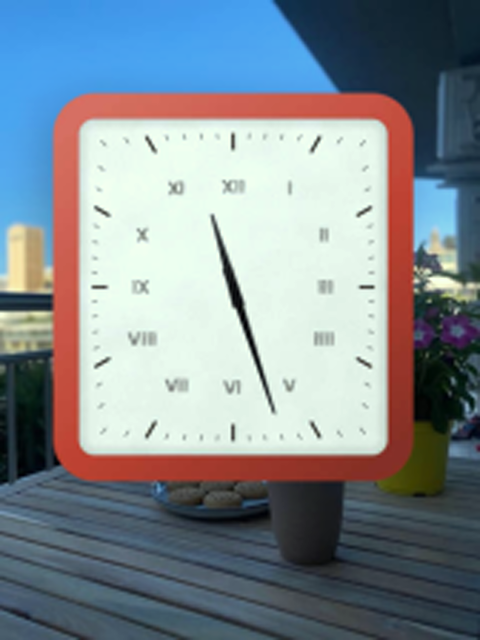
11:27
